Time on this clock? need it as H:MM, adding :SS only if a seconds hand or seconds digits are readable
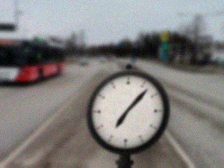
7:07
